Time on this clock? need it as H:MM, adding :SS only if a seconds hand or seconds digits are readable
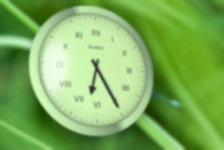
6:25
